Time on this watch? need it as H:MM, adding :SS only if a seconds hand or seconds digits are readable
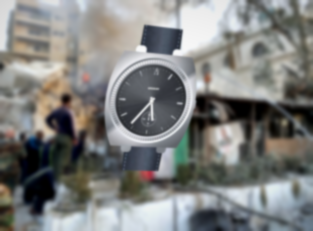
5:36
